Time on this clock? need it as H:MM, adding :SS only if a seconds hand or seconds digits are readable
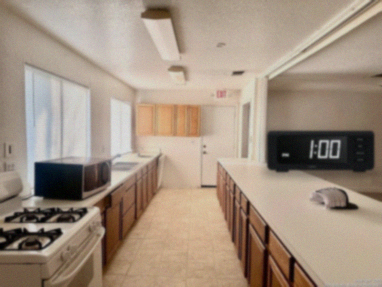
1:00
